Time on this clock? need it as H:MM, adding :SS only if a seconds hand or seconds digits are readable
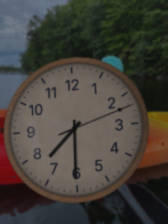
7:30:12
